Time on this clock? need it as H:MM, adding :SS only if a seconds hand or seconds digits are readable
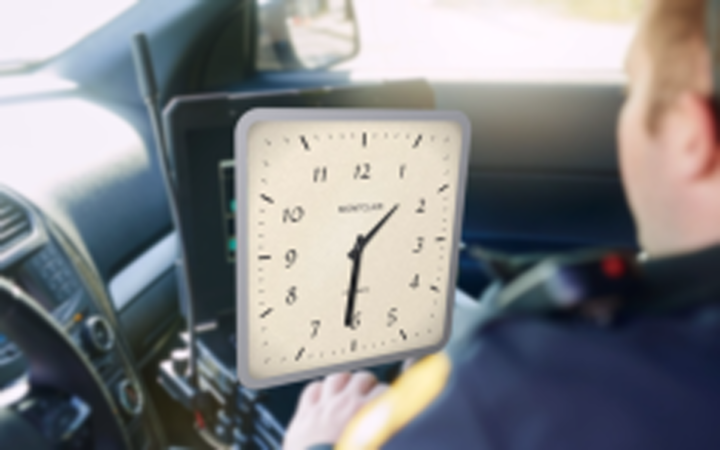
1:31
